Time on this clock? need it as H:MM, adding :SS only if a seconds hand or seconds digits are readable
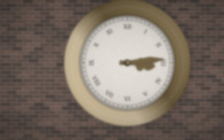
3:14
